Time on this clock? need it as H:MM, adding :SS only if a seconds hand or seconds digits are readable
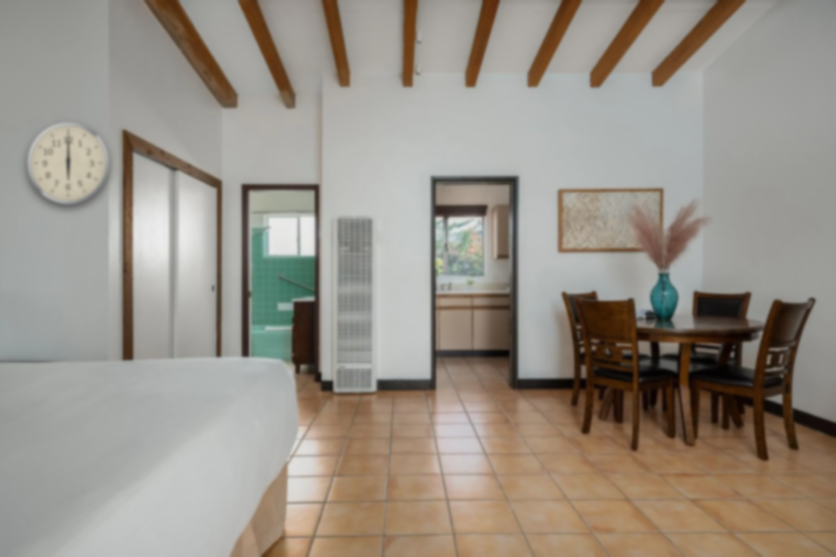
6:00
